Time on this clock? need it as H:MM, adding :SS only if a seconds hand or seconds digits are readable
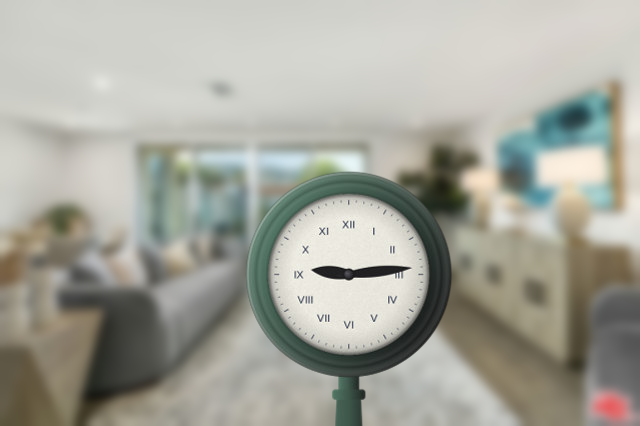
9:14
